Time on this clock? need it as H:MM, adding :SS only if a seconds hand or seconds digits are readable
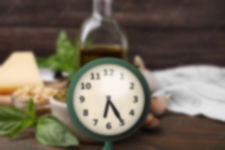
6:25
